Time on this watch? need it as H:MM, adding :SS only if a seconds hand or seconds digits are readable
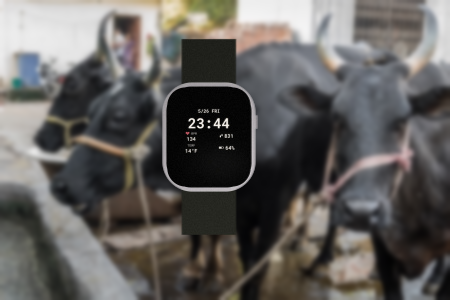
23:44
